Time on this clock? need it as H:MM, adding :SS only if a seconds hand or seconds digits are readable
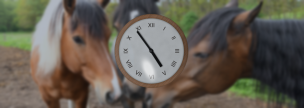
4:54
